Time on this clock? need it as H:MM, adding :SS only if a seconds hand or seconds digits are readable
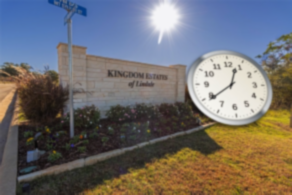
12:39
